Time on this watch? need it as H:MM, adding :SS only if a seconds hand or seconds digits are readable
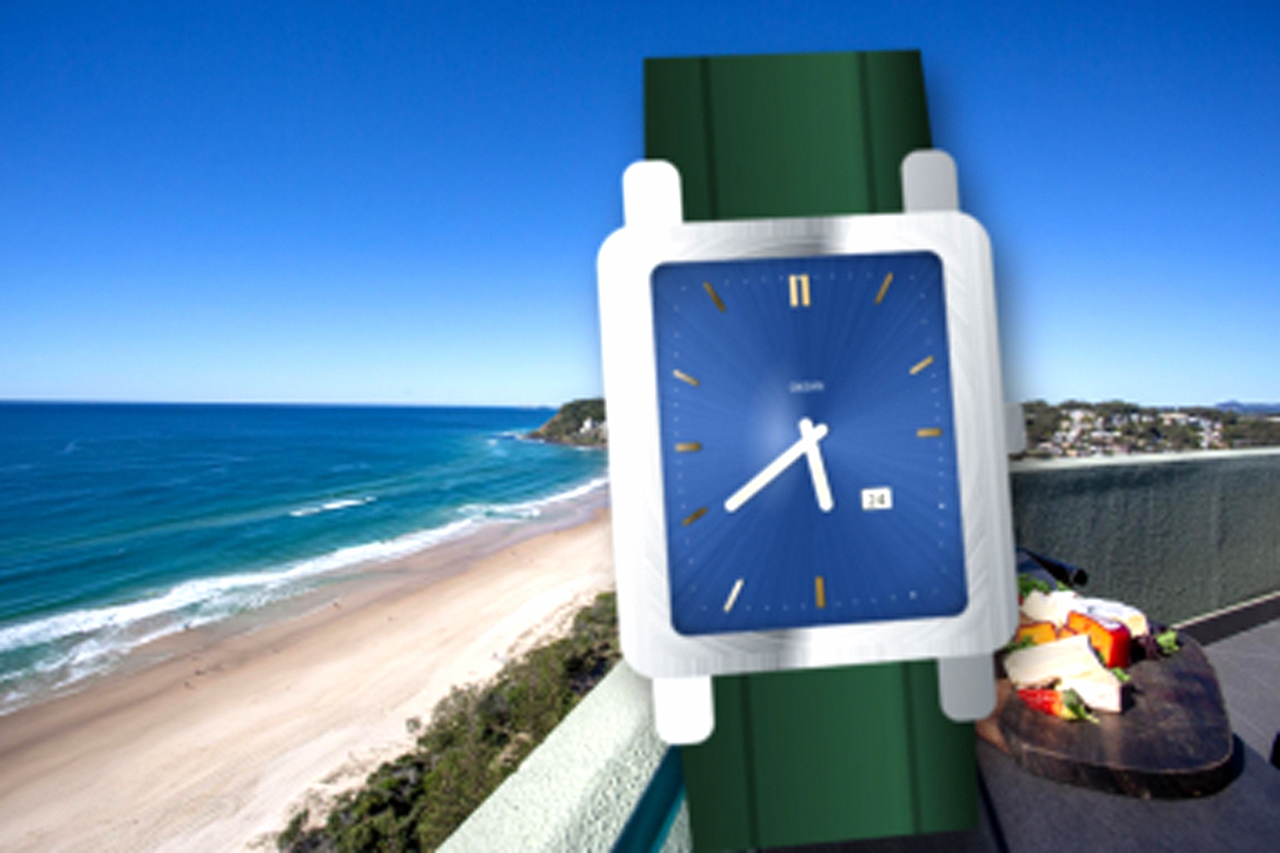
5:39
